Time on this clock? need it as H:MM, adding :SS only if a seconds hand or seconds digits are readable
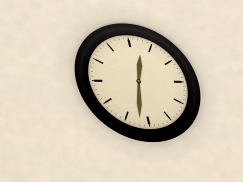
12:32
